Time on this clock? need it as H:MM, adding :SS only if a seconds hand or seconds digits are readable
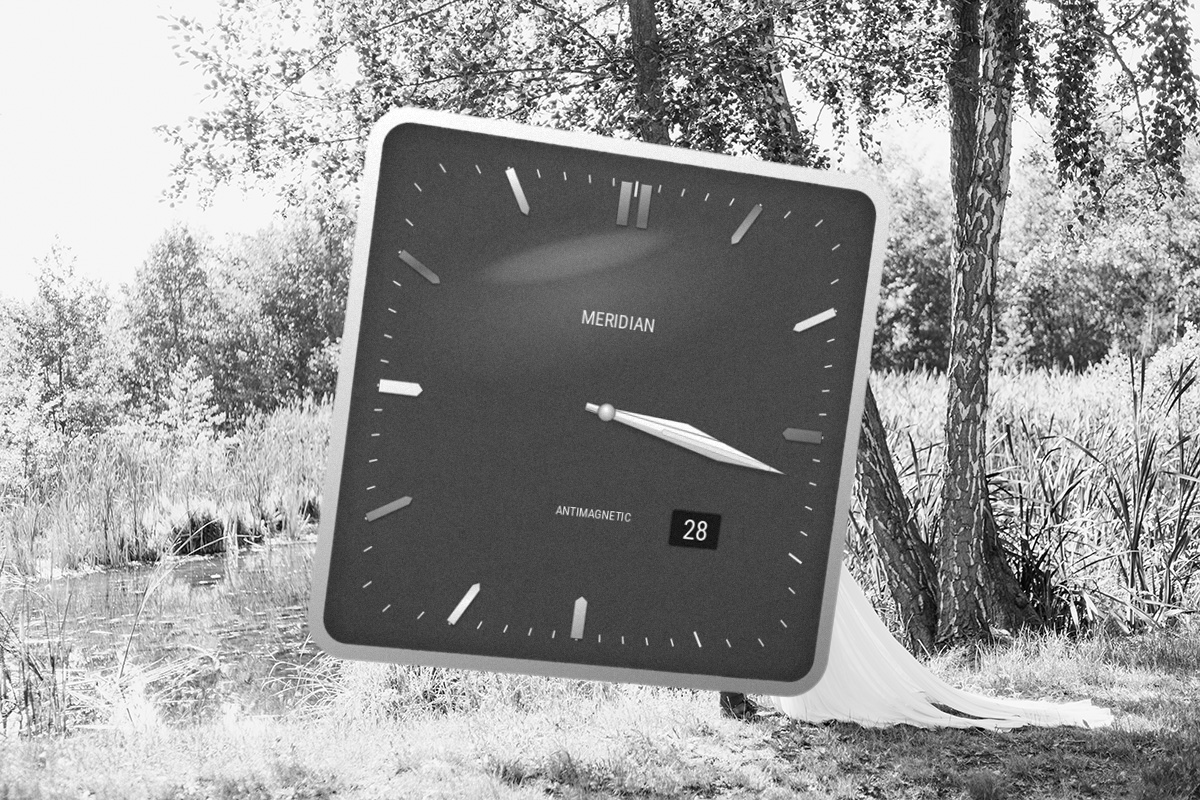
3:17
